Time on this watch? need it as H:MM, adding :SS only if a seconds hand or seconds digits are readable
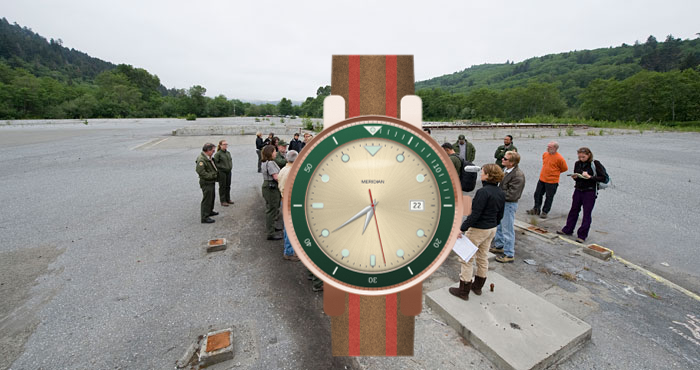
6:39:28
